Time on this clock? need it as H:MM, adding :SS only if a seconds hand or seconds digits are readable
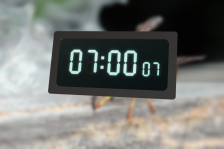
7:00:07
